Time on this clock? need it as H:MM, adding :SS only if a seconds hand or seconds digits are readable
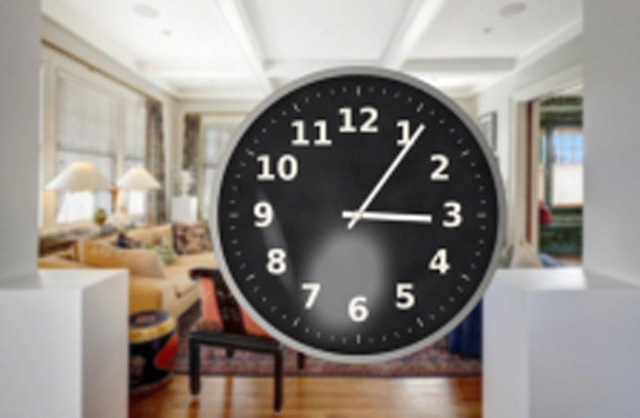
3:06
